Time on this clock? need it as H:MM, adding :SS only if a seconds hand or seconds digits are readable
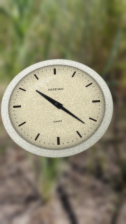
10:22
